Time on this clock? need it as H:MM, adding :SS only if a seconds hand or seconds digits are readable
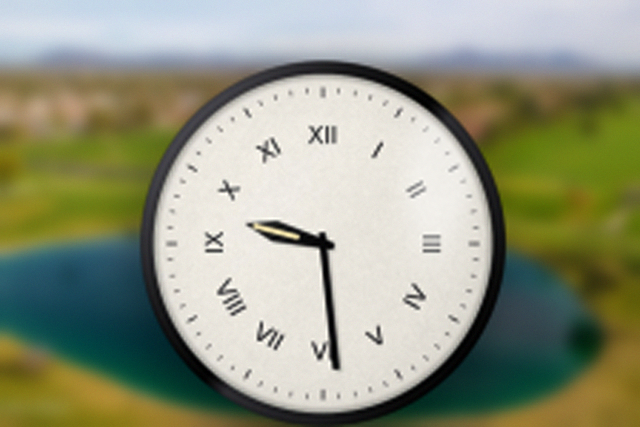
9:29
